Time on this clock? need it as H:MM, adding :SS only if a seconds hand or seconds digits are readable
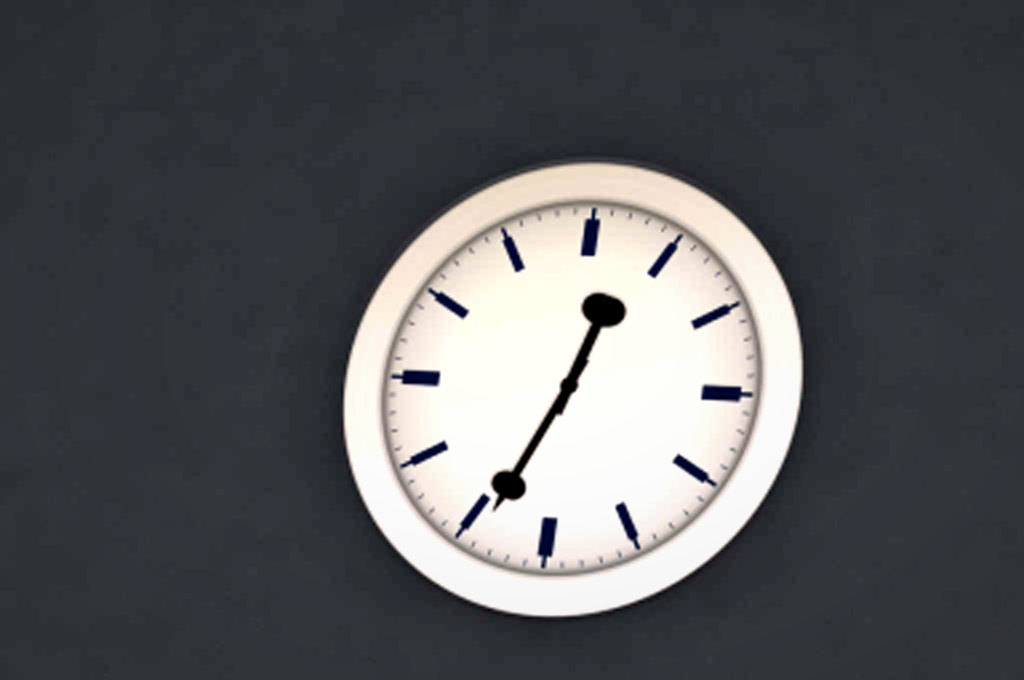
12:34
